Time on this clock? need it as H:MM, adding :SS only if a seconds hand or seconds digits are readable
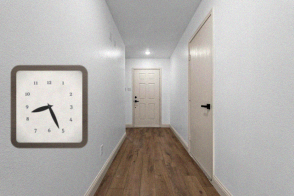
8:26
